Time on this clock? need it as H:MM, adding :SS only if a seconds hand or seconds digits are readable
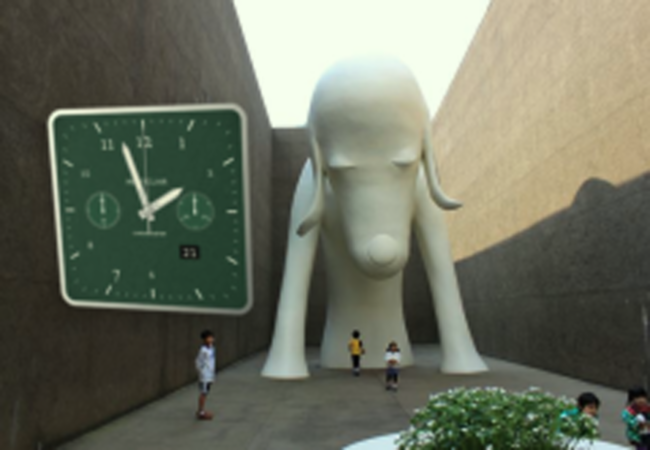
1:57
